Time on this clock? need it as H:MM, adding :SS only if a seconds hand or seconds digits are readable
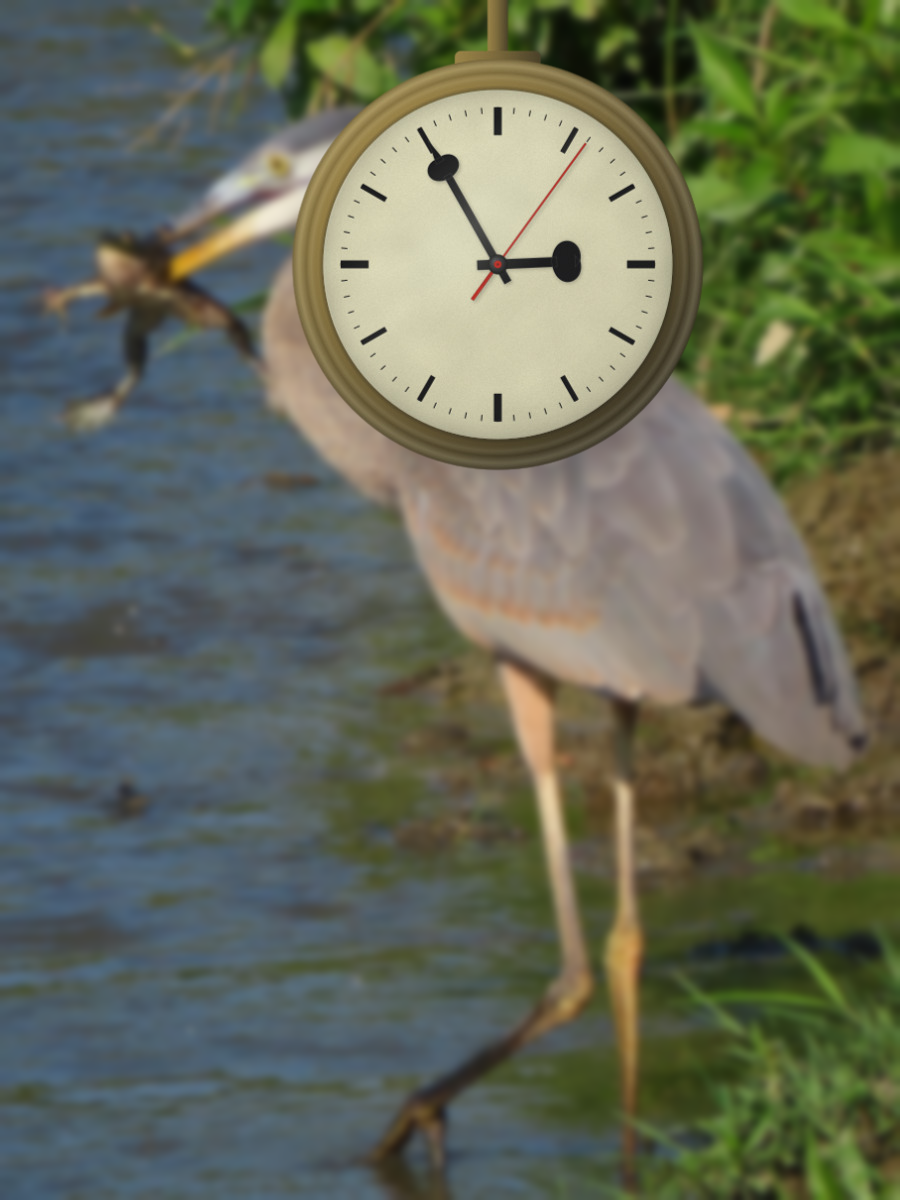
2:55:06
